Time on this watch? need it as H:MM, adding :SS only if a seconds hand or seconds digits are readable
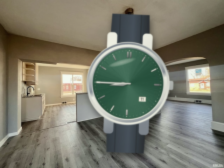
8:45
